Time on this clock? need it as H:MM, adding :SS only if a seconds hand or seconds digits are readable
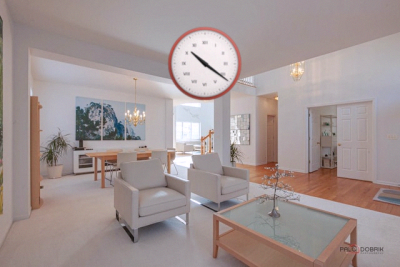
10:21
